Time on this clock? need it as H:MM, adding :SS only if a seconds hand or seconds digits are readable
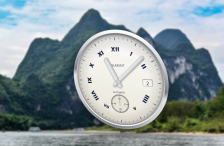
11:08
